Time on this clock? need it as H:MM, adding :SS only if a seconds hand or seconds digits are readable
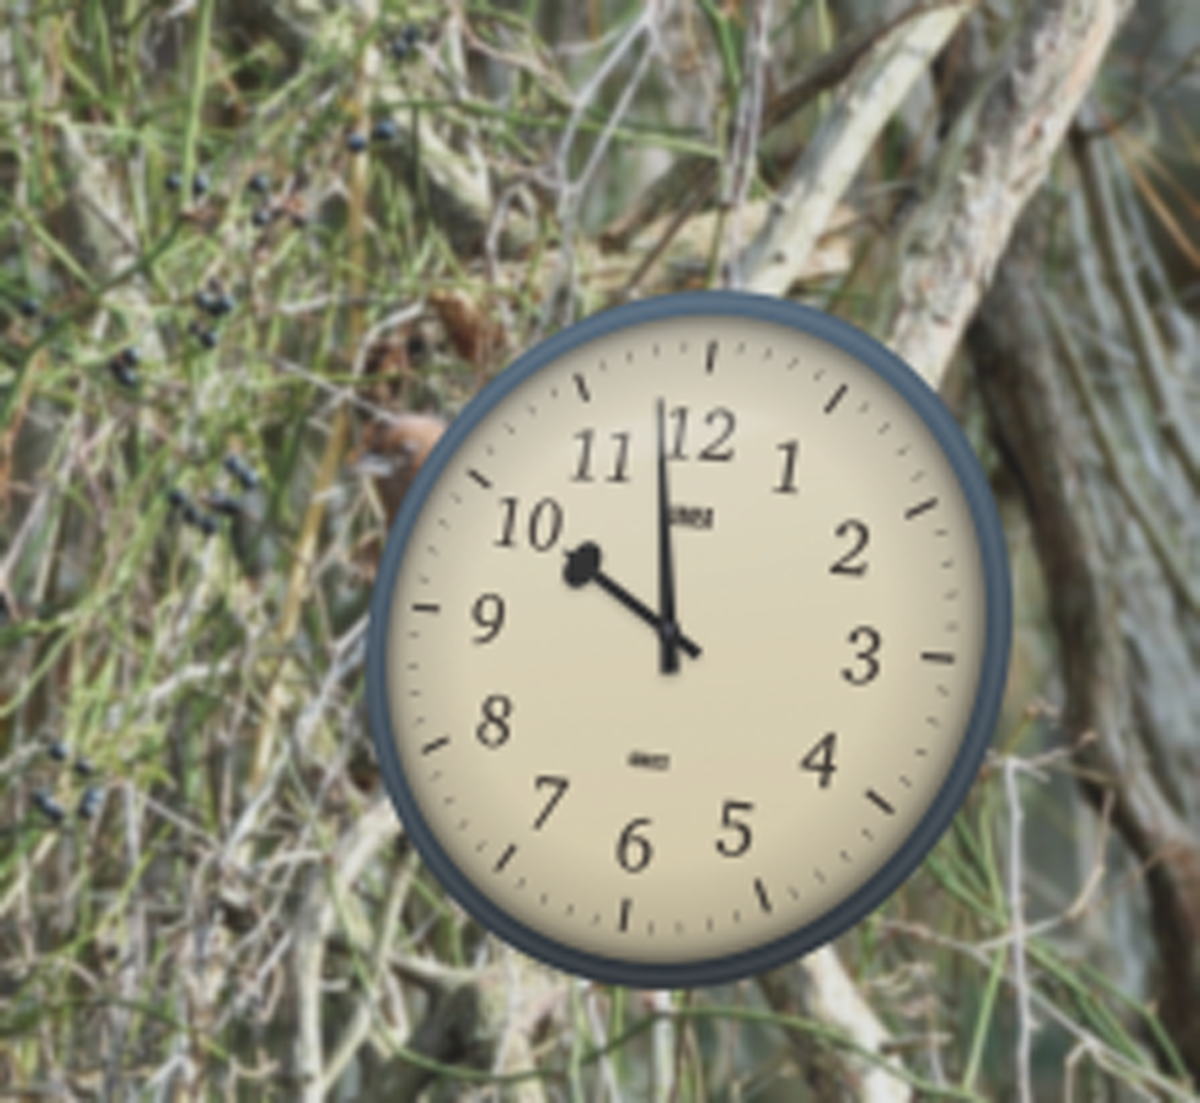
9:58
